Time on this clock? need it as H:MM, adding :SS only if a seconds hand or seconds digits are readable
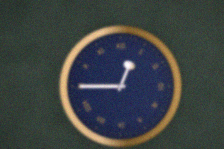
12:45
